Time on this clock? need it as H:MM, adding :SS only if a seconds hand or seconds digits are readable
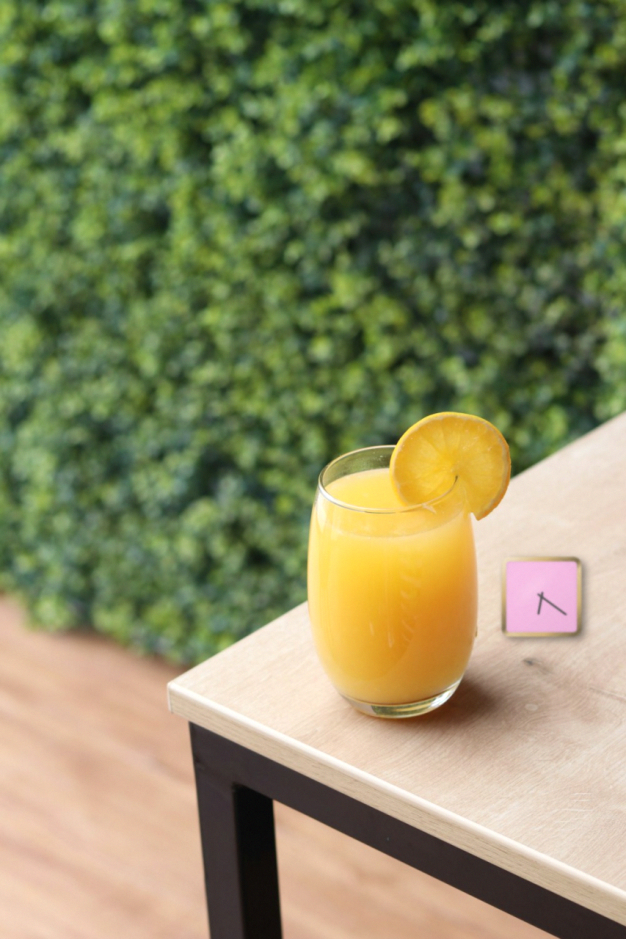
6:21
